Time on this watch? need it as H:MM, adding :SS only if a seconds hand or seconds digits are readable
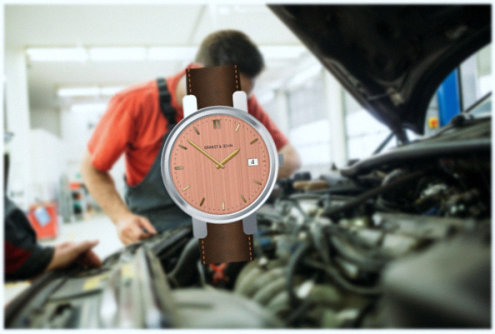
1:52
